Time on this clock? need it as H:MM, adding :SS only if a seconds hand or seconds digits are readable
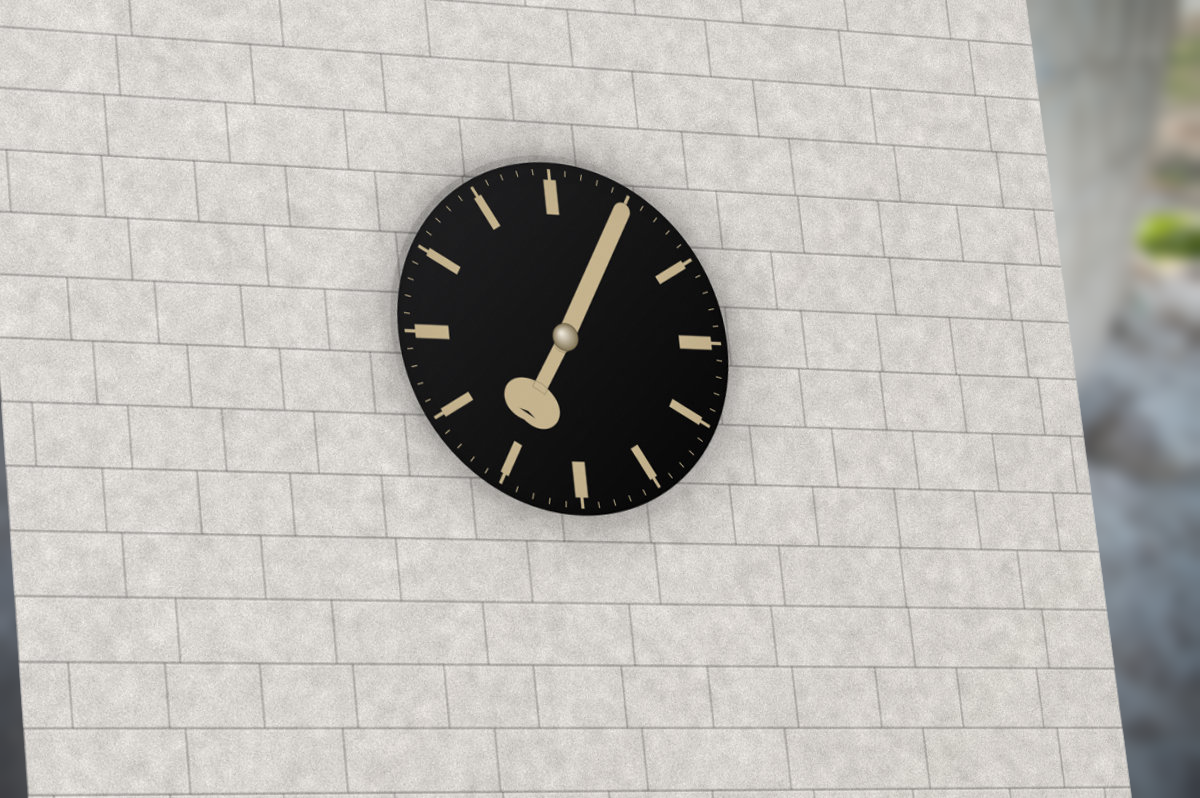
7:05
